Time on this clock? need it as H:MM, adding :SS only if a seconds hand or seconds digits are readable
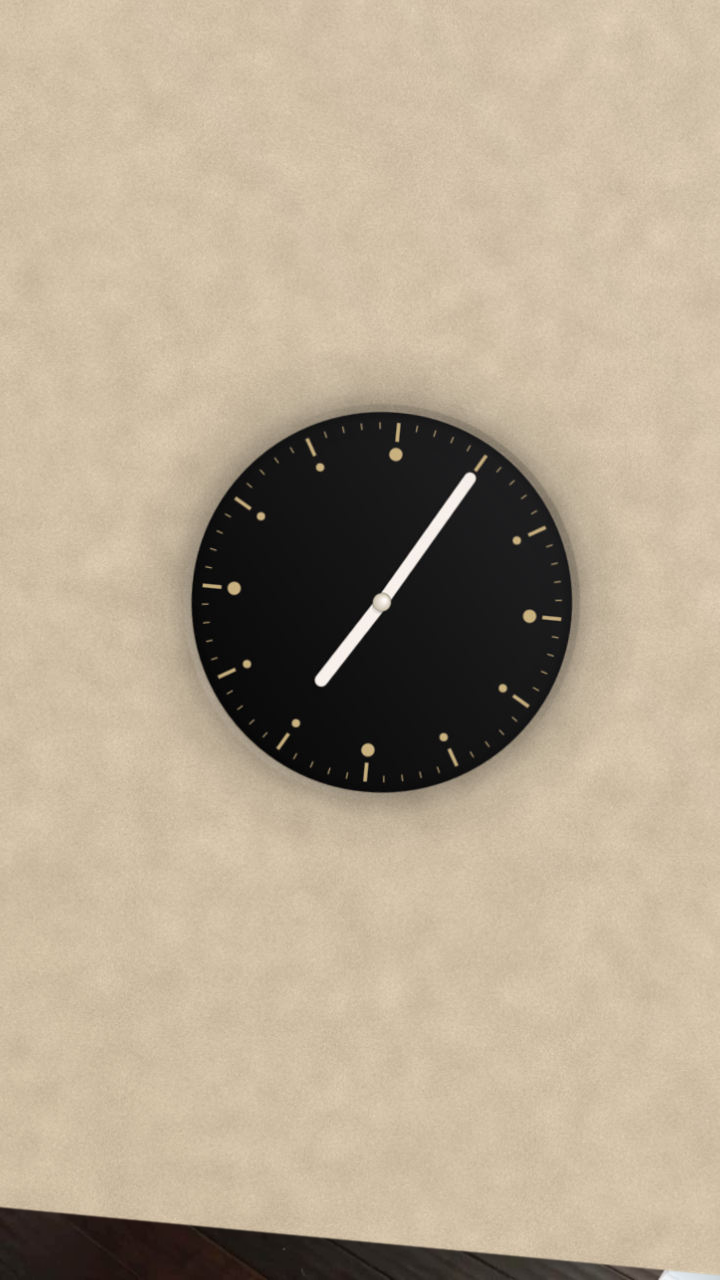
7:05
